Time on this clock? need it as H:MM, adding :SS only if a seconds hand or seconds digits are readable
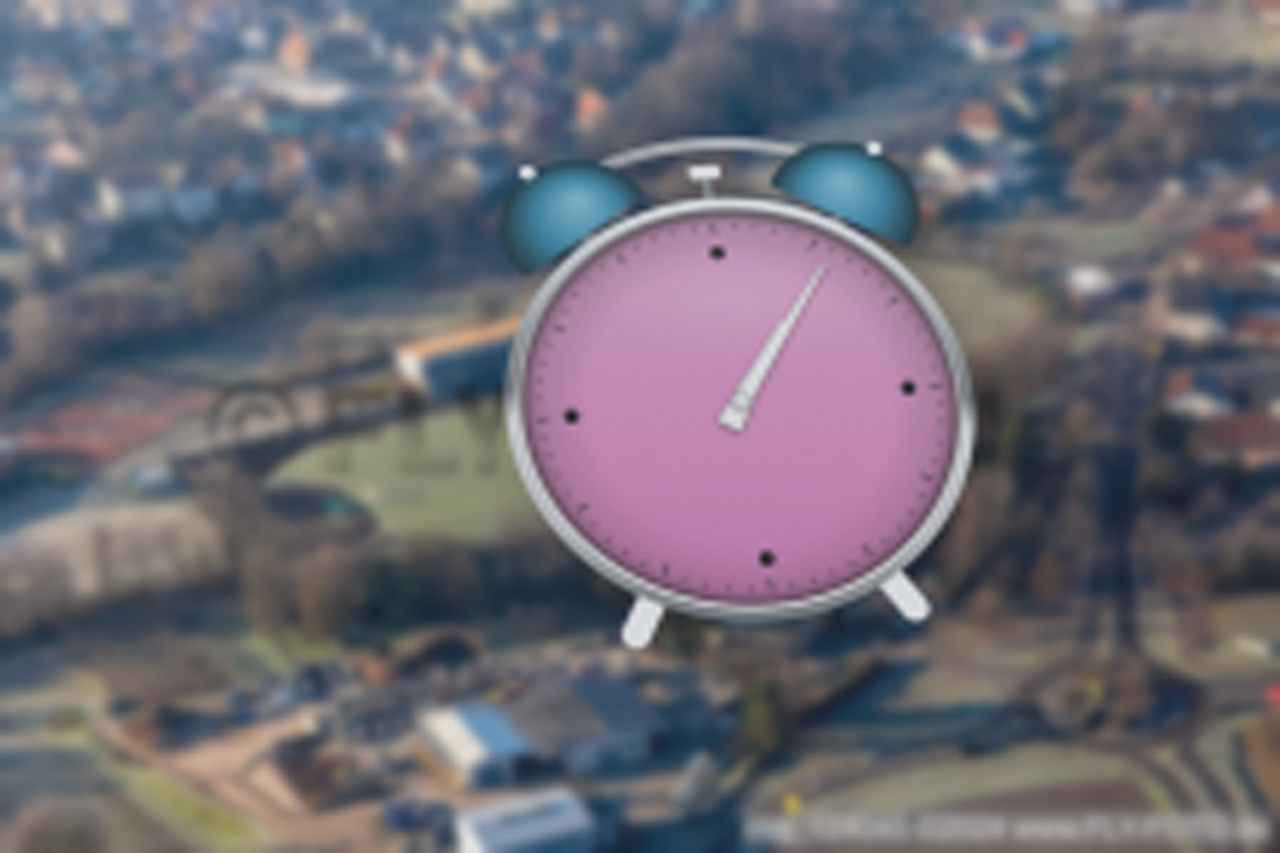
1:06
